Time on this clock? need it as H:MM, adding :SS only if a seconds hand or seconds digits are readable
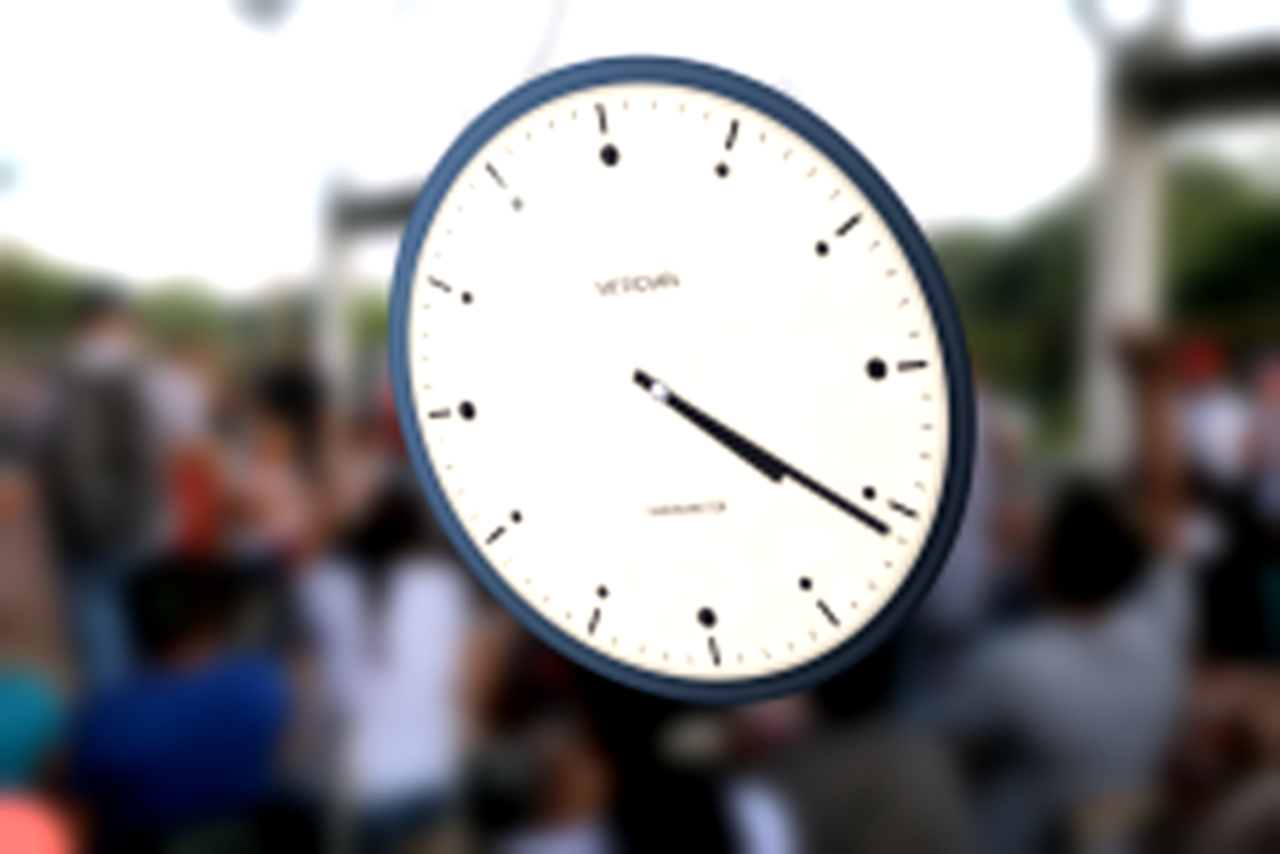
4:21
